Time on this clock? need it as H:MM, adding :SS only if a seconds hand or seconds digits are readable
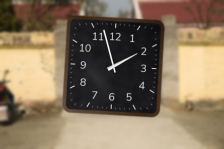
1:57
